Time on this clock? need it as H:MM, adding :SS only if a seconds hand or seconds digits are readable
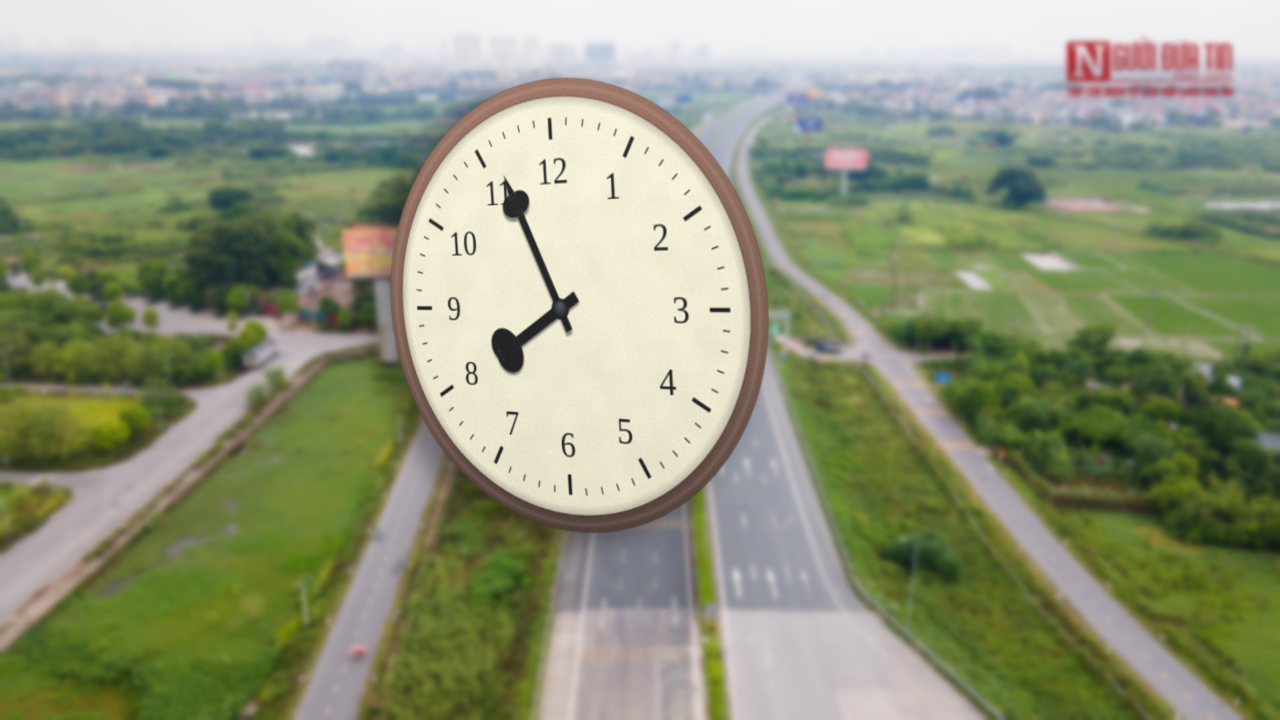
7:56
